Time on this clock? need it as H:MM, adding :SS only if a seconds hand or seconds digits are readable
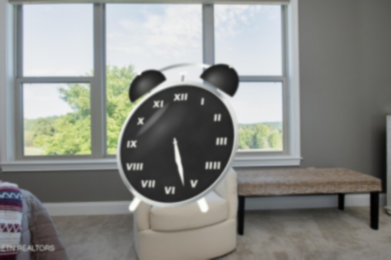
5:27
